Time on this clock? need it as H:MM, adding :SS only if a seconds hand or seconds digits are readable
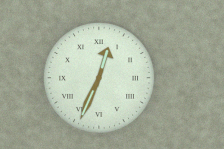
12:34
